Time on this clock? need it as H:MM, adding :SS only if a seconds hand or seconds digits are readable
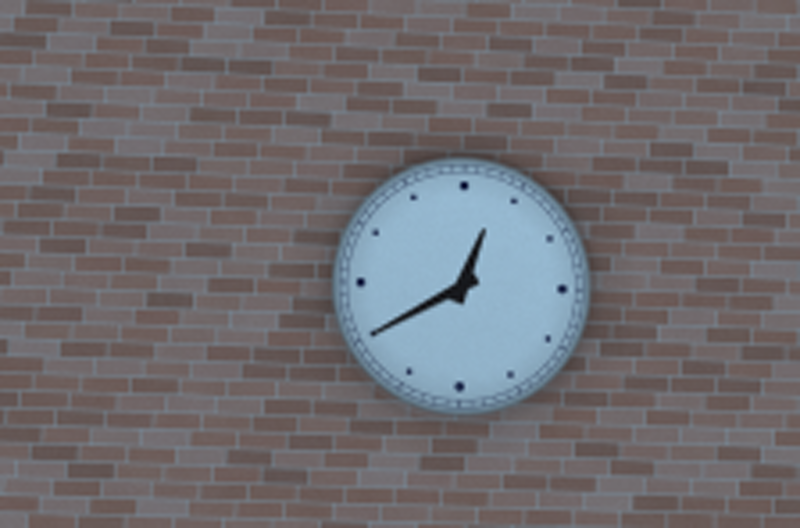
12:40
